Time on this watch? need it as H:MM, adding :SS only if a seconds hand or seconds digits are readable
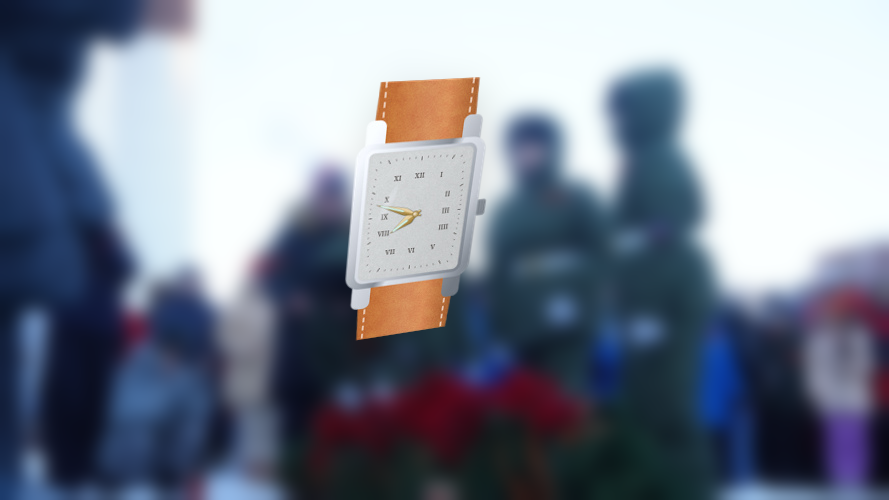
7:48
